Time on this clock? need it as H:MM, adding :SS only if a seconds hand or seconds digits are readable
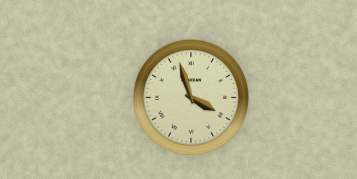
3:57
